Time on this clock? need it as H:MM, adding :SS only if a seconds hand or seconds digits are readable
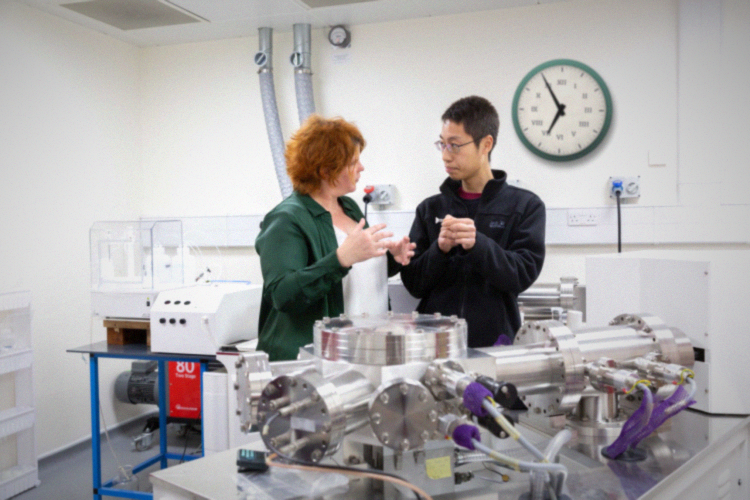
6:55
